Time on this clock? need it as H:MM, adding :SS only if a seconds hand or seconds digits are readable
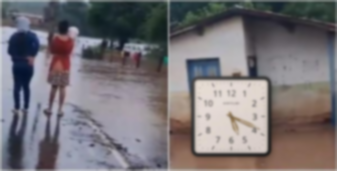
5:19
